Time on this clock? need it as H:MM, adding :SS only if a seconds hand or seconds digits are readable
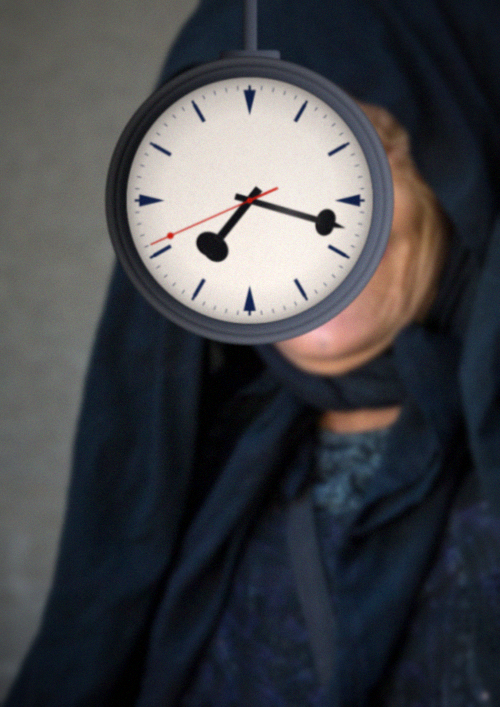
7:17:41
